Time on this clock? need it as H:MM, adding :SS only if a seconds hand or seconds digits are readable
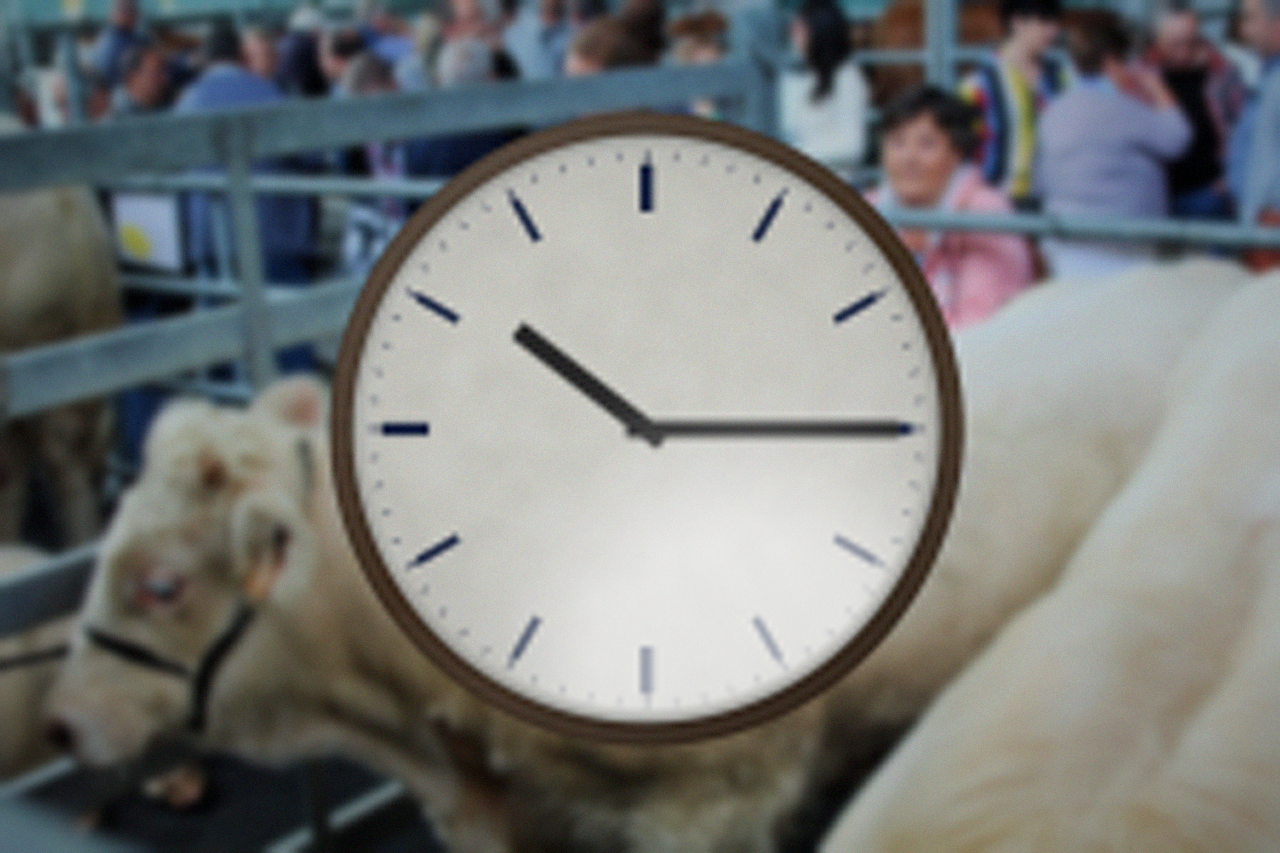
10:15
